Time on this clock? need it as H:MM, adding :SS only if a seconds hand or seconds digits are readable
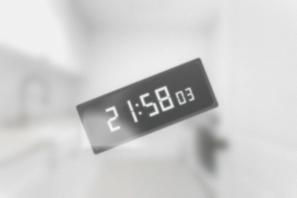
21:58:03
